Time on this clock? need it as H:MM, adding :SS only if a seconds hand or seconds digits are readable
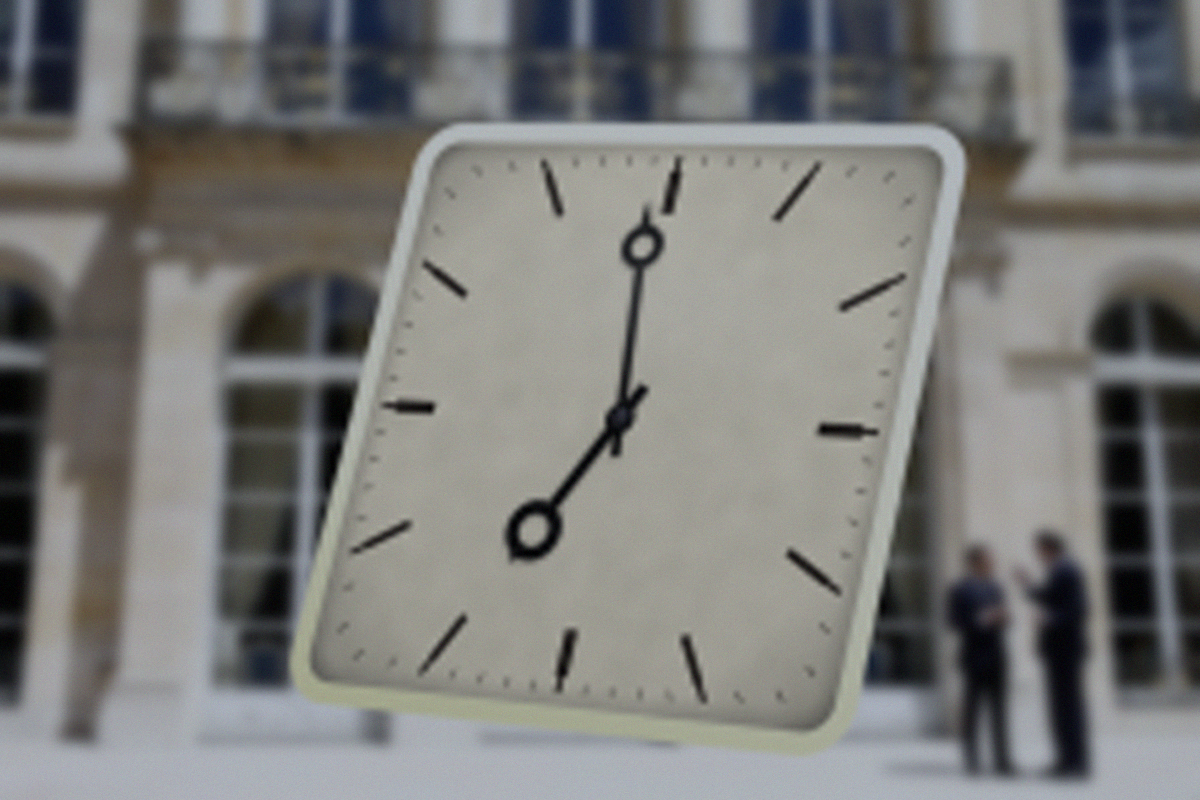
6:59
